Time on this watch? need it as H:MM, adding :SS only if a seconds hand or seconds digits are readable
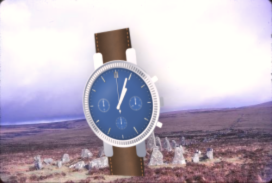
1:04
